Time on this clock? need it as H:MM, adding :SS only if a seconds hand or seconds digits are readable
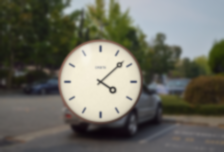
4:08
